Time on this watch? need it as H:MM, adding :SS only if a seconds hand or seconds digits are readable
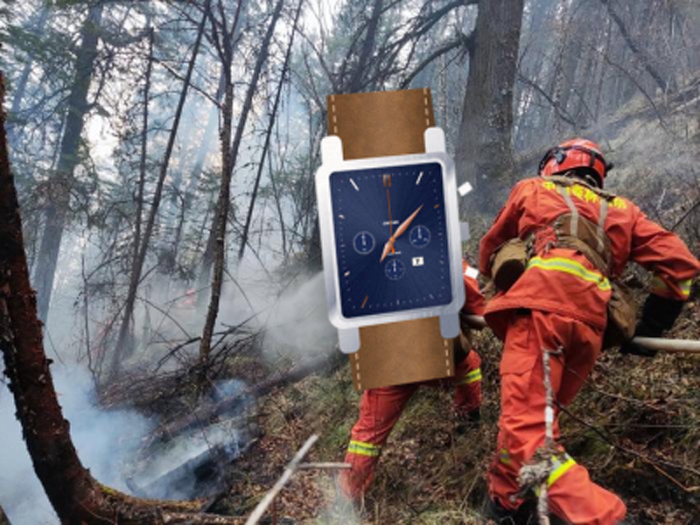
7:08
